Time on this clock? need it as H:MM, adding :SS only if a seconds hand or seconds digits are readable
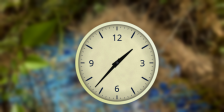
1:37
